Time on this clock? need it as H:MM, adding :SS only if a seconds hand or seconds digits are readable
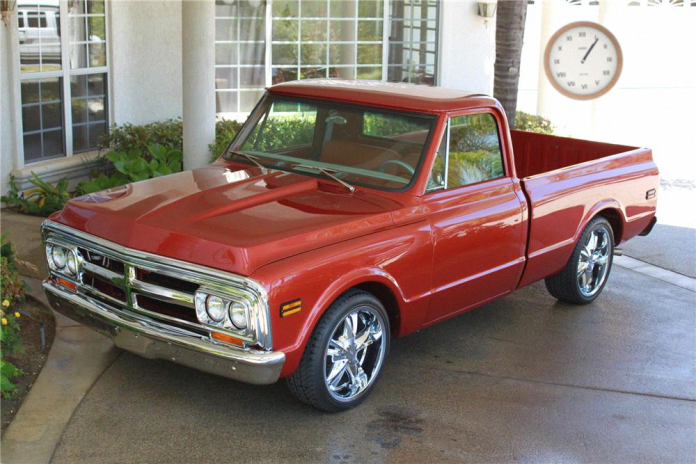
1:06
